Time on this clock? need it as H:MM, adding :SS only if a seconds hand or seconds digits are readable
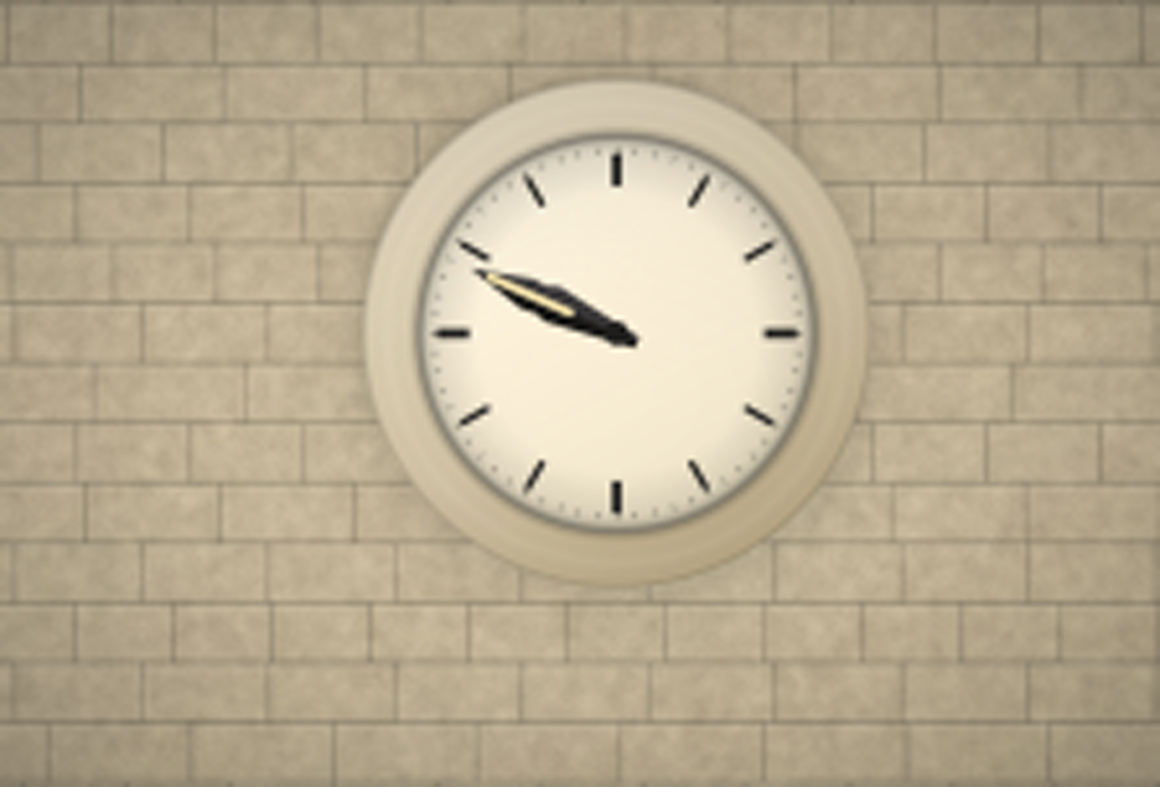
9:49
